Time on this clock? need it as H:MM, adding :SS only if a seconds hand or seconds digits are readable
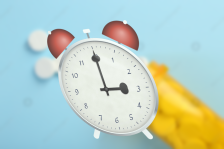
3:00
